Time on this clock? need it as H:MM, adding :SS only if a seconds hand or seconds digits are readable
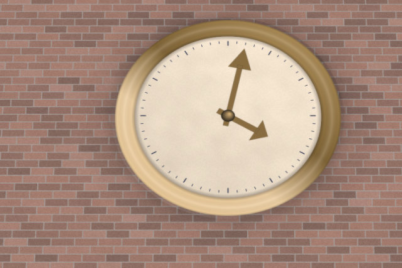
4:02
